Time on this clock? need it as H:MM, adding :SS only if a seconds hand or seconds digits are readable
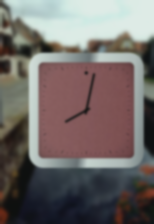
8:02
